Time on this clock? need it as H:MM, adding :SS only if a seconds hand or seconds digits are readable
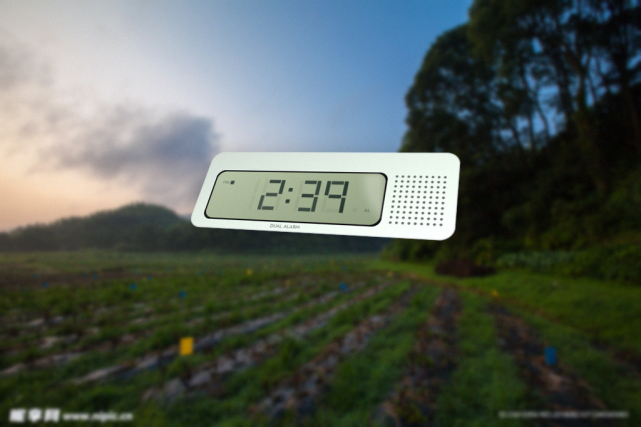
2:39
